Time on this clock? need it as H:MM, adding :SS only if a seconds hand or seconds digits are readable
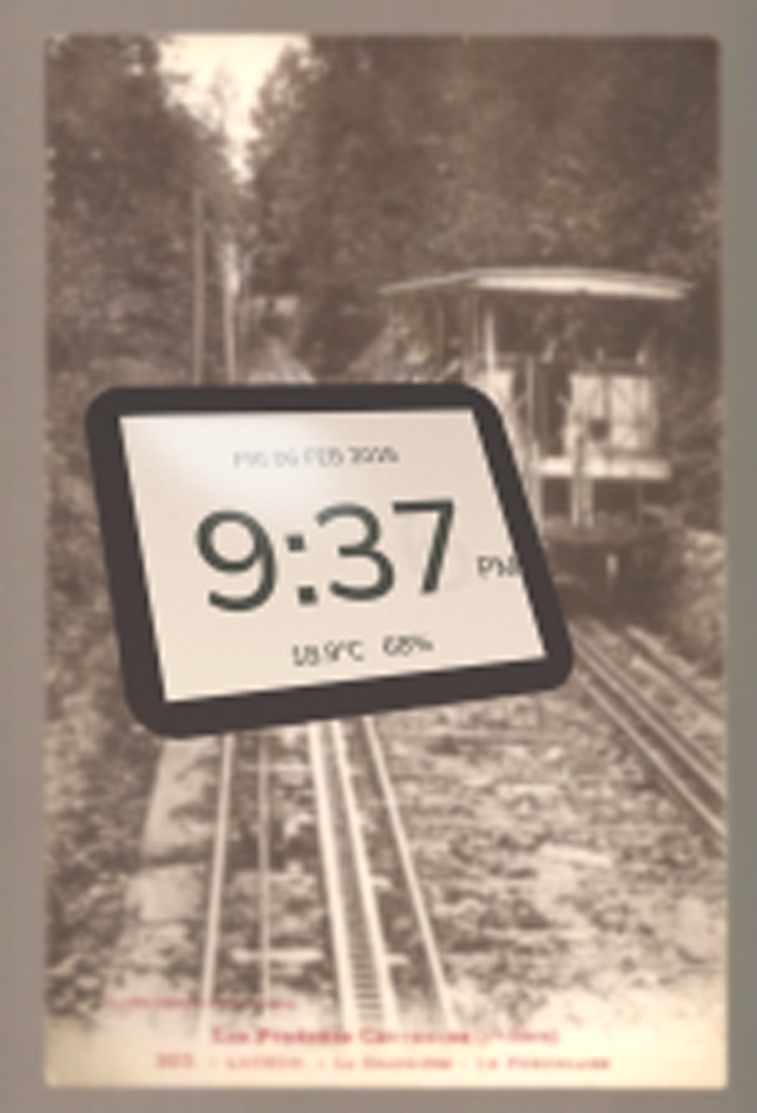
9:37
